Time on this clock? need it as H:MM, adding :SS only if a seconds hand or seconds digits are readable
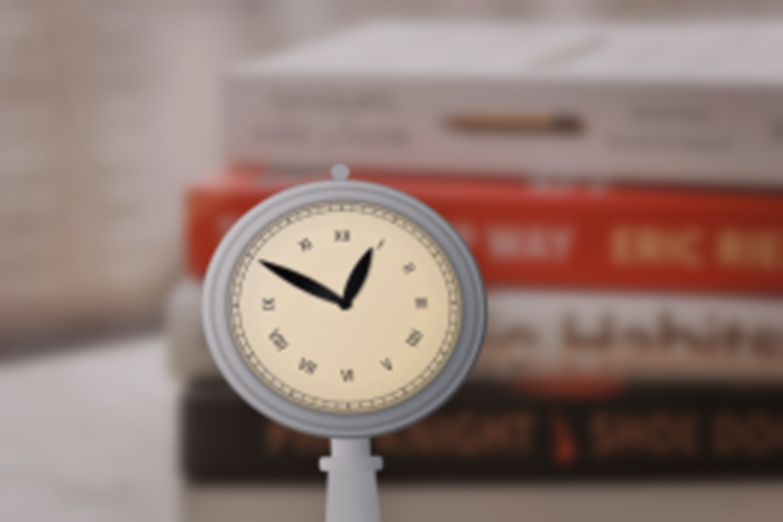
12:50
